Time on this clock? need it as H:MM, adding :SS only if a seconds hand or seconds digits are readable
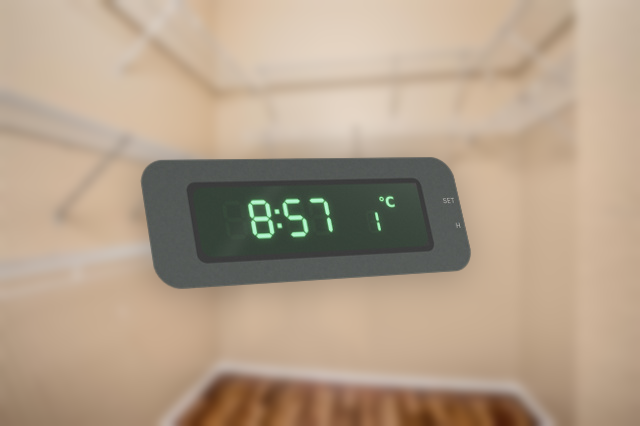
8:57
